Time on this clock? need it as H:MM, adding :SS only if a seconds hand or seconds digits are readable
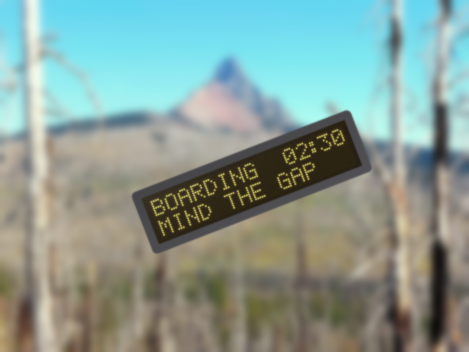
2:30
